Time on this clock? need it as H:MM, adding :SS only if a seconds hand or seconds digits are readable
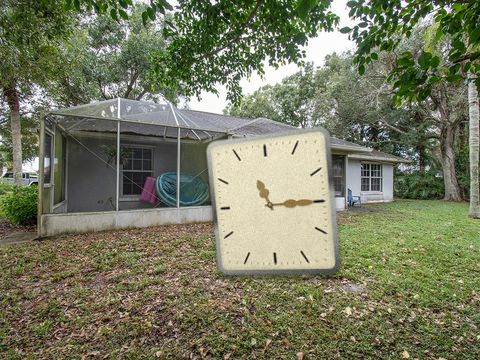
11:15
